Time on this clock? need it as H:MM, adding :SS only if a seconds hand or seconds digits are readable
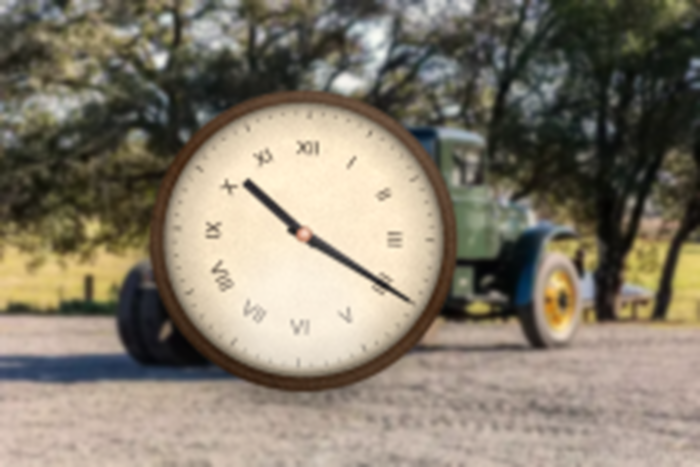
10:20
